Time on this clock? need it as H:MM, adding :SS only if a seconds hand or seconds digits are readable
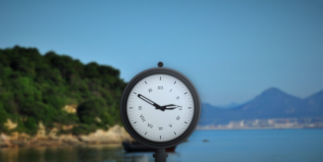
2:50
